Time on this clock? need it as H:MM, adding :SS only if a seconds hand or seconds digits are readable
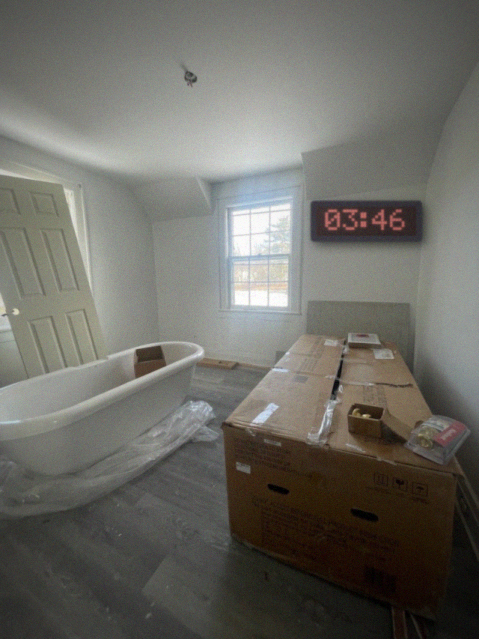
3:46
